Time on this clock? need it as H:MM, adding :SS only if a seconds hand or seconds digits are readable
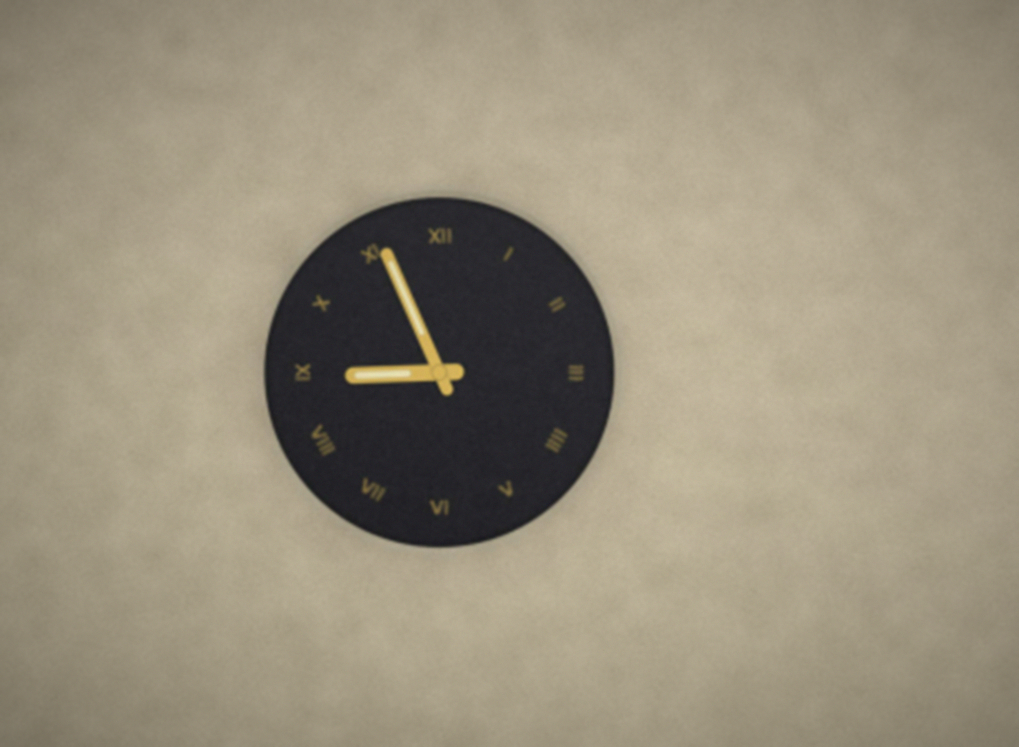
8:56
